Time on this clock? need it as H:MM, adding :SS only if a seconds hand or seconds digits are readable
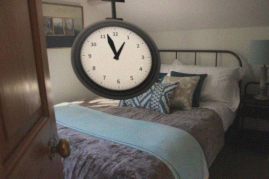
12:57
